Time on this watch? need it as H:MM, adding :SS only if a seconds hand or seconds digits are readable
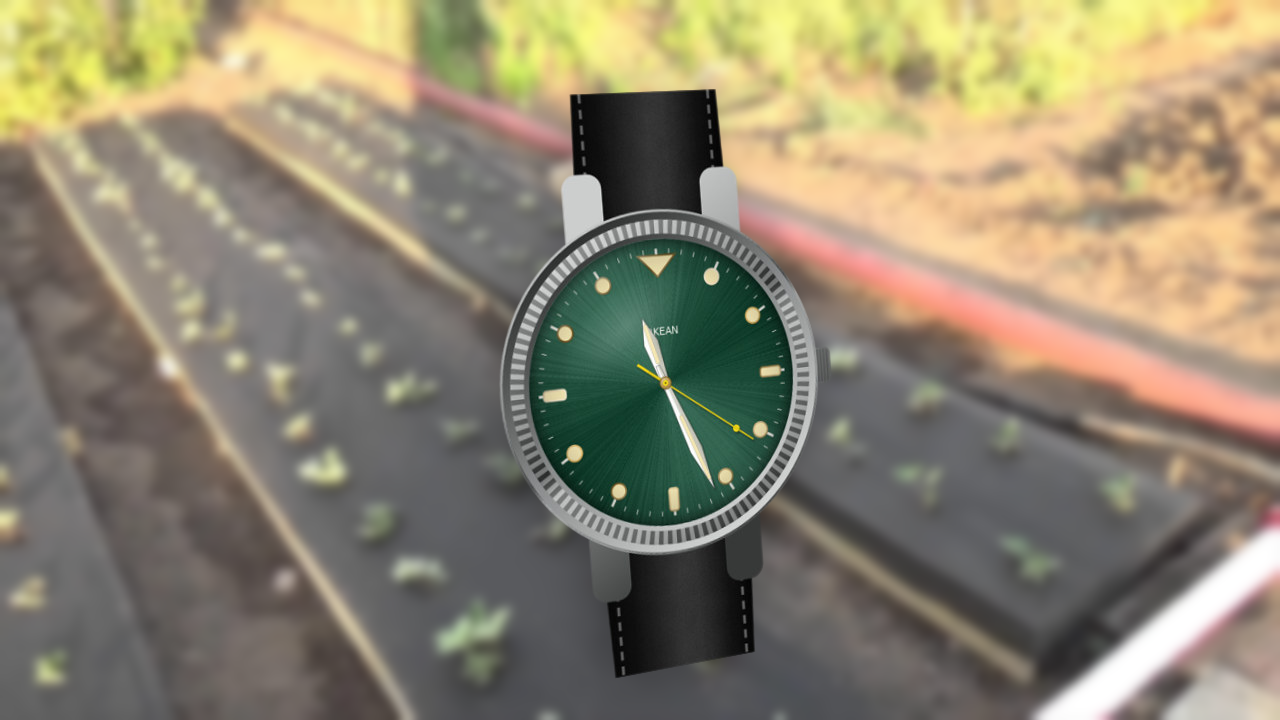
11:26:21
